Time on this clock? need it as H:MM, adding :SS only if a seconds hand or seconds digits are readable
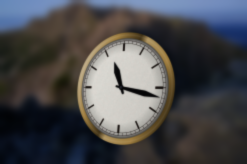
11:17
